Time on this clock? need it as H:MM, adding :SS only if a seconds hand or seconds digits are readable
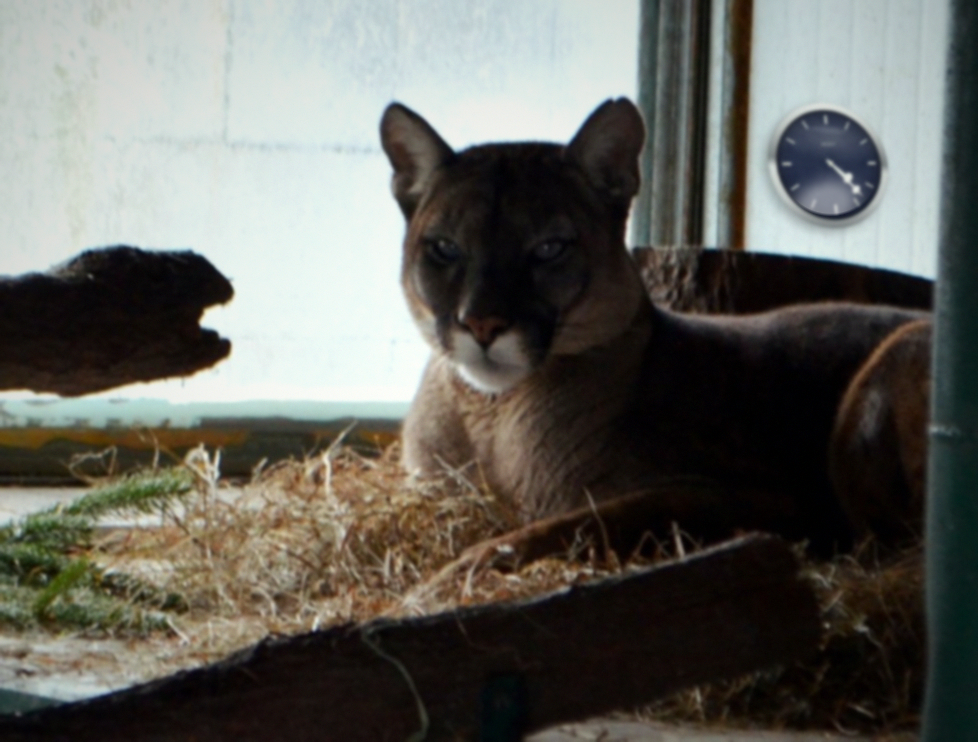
4:23
